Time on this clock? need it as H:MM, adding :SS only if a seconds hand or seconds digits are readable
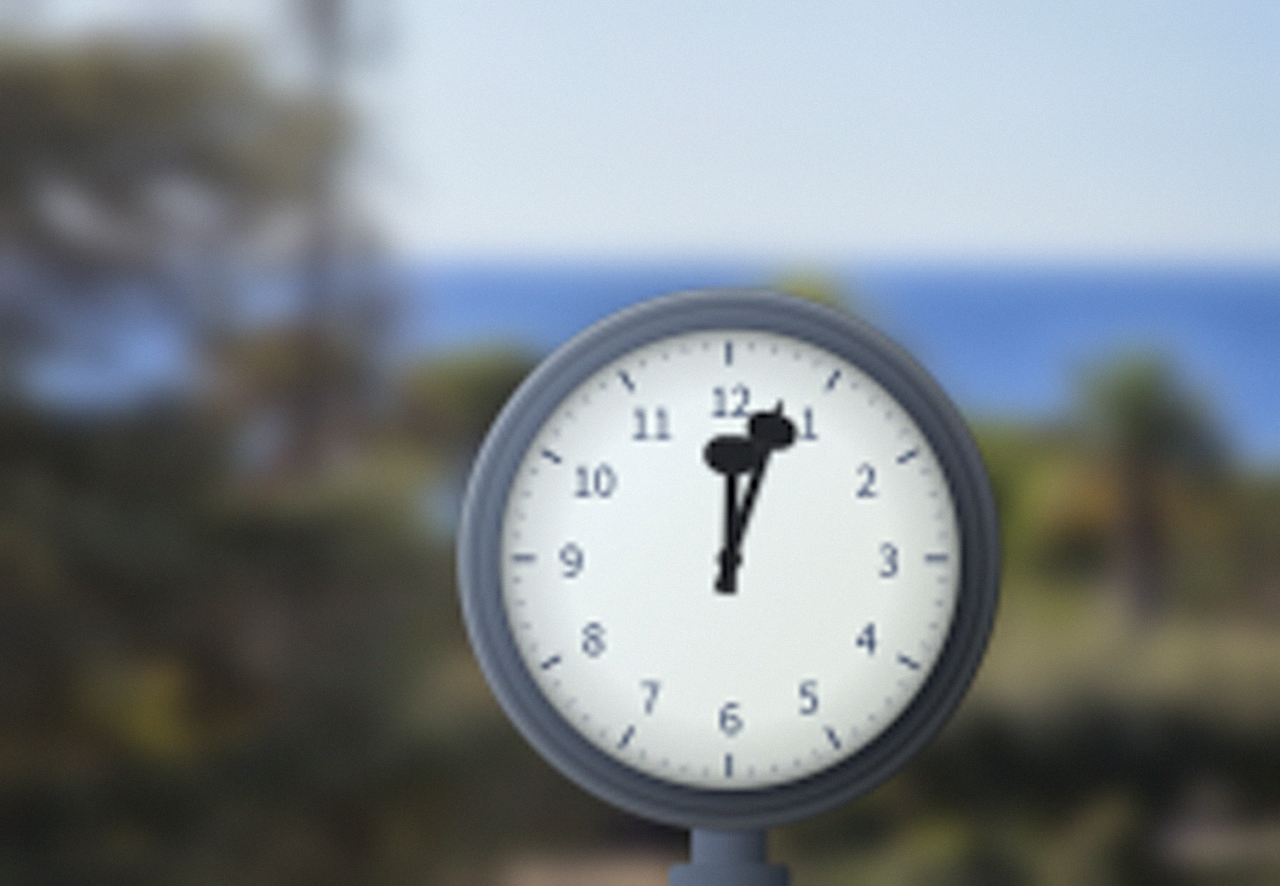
12:03
